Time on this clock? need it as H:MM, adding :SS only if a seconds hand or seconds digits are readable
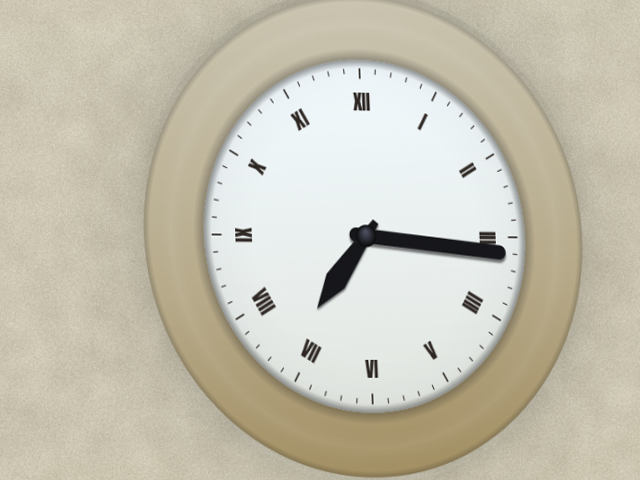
7:16
